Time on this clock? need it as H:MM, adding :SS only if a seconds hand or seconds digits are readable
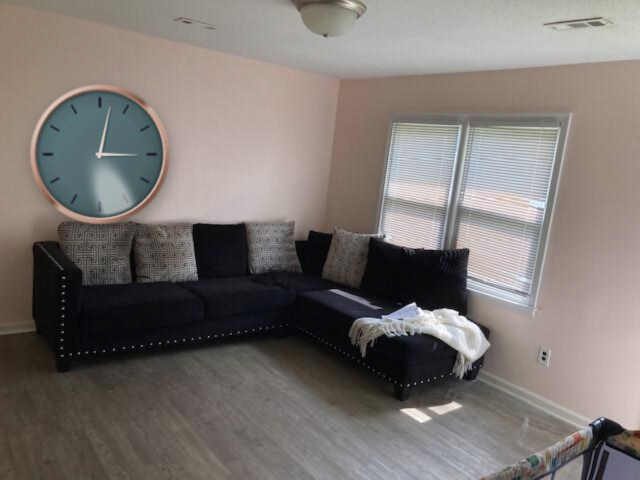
3:02
